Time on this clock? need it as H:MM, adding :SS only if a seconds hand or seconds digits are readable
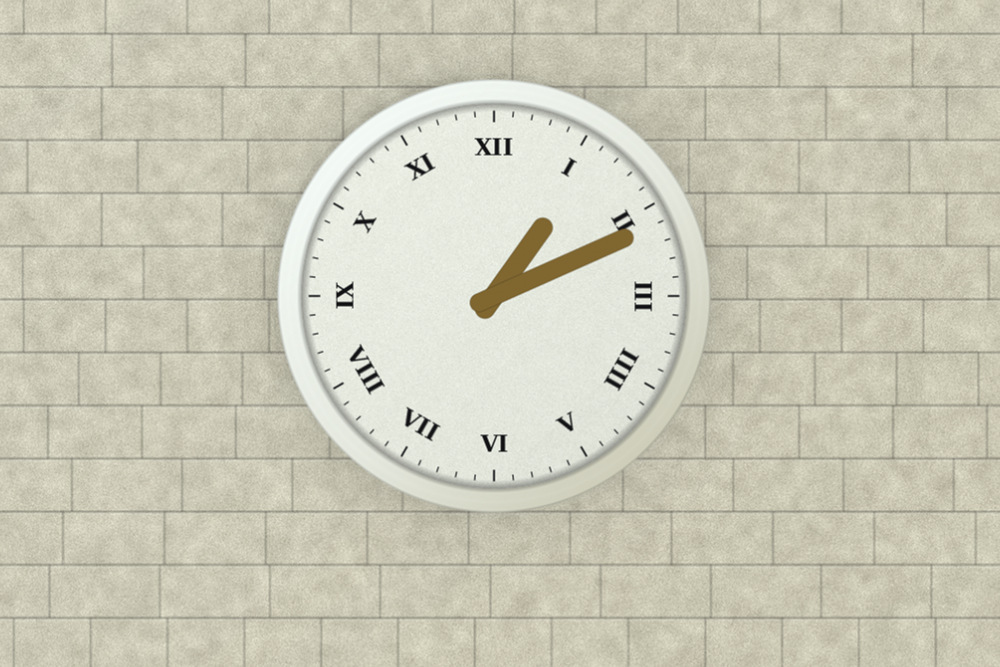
1:11
